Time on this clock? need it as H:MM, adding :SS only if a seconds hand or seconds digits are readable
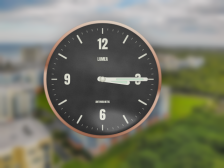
3:15
